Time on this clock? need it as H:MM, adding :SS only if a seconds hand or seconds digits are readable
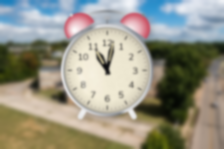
11:02
